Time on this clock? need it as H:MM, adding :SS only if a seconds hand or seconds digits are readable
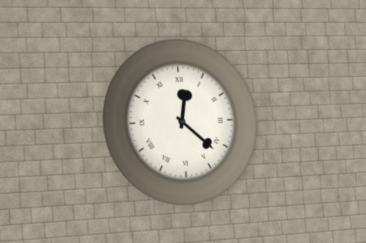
12:22
